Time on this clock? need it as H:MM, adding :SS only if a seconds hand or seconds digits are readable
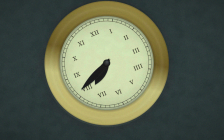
7:41
